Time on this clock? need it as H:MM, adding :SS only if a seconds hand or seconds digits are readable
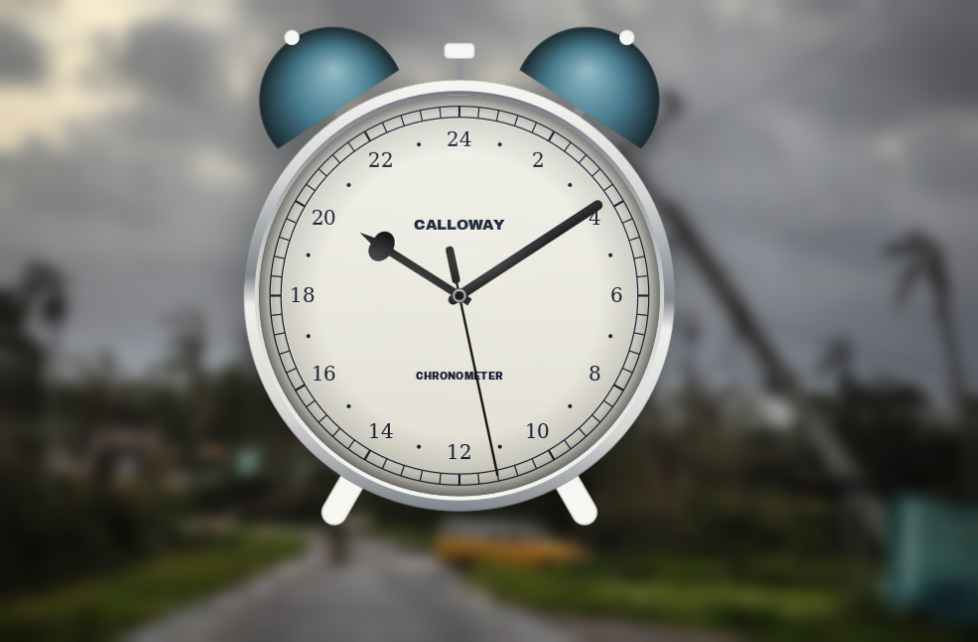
20:09:28
